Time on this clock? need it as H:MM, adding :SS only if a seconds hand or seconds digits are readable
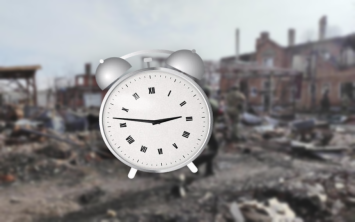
2:47
